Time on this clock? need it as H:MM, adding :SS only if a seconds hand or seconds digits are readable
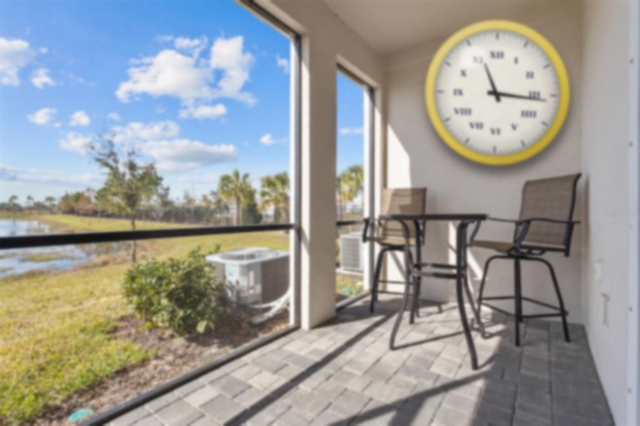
11:16
